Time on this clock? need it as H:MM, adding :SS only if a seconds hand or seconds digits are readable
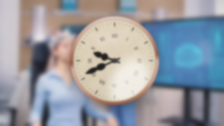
9:41
